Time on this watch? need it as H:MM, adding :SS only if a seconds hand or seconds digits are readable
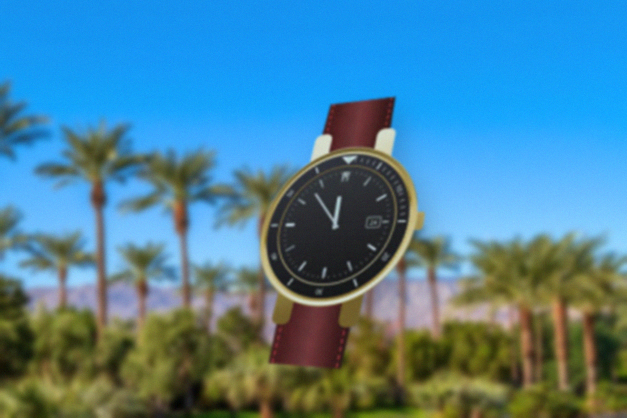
11:53
